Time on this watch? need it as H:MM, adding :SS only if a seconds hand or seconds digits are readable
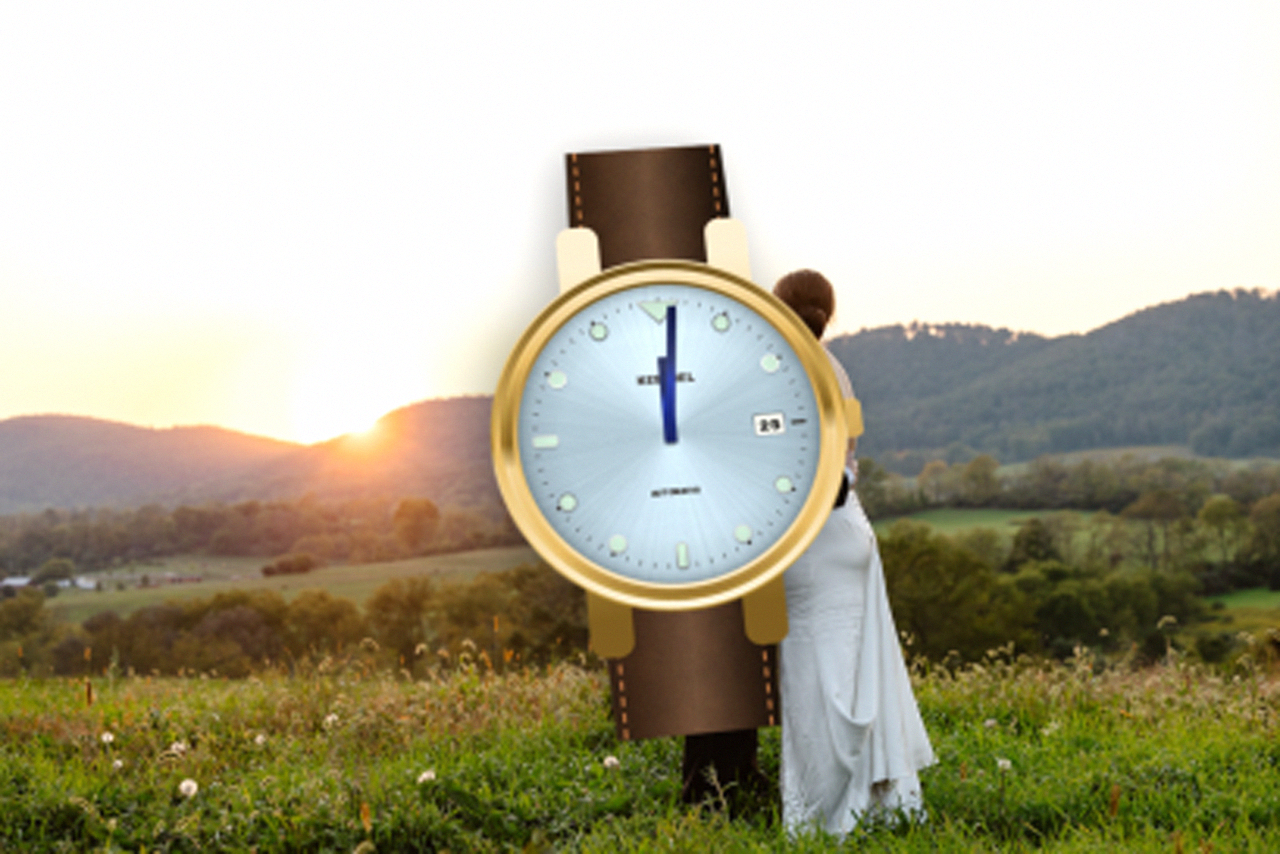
12:01
